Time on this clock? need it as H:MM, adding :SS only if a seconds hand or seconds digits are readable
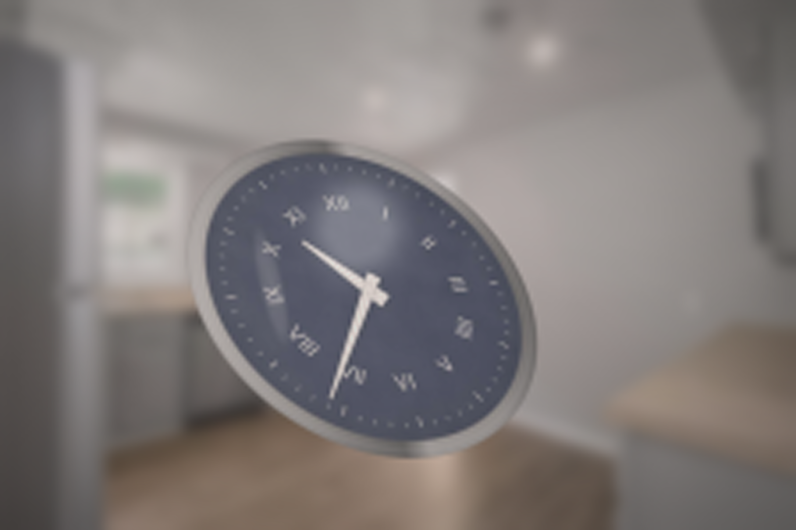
10:36
